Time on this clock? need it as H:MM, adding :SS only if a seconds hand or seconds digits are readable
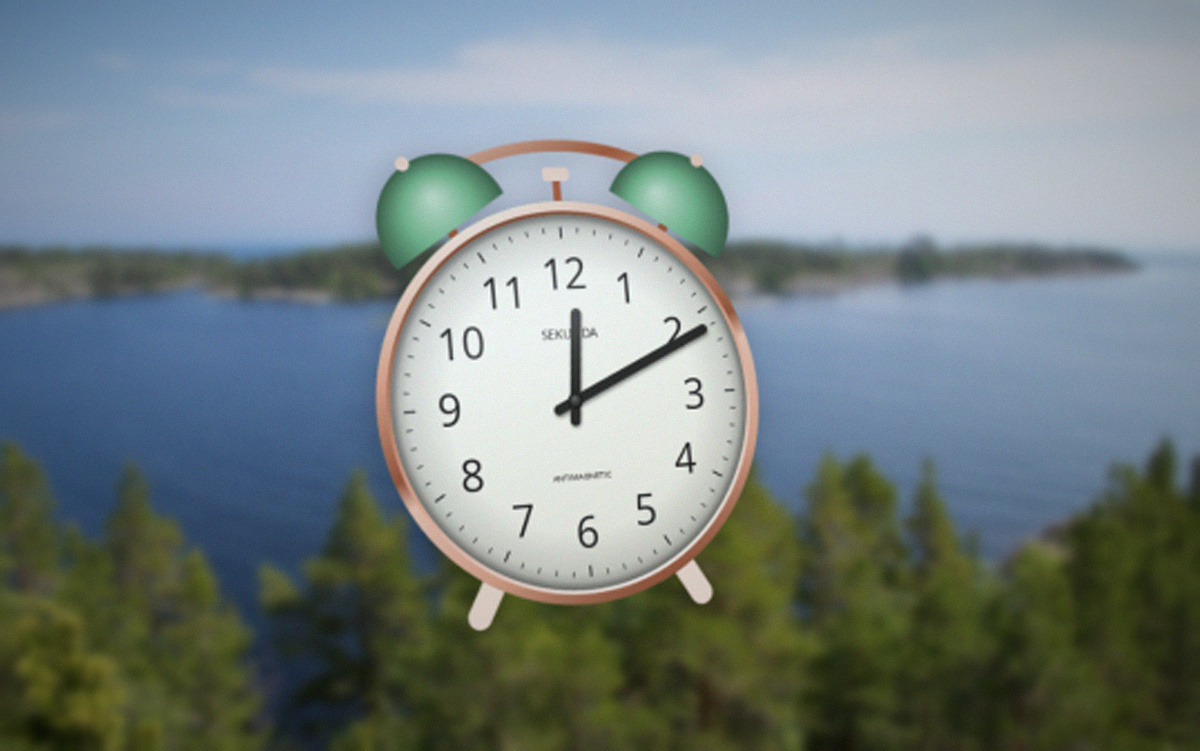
12:11
